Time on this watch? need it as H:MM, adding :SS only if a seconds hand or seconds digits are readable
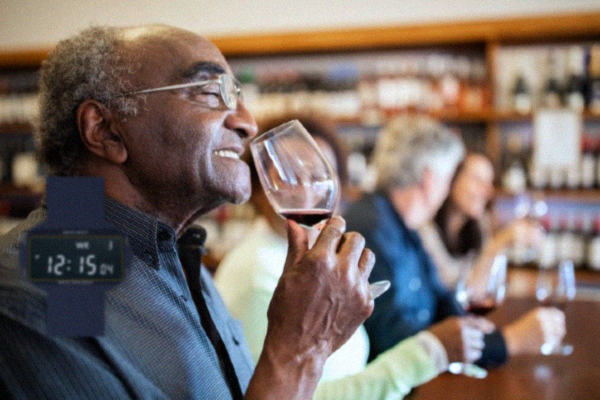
12:15
